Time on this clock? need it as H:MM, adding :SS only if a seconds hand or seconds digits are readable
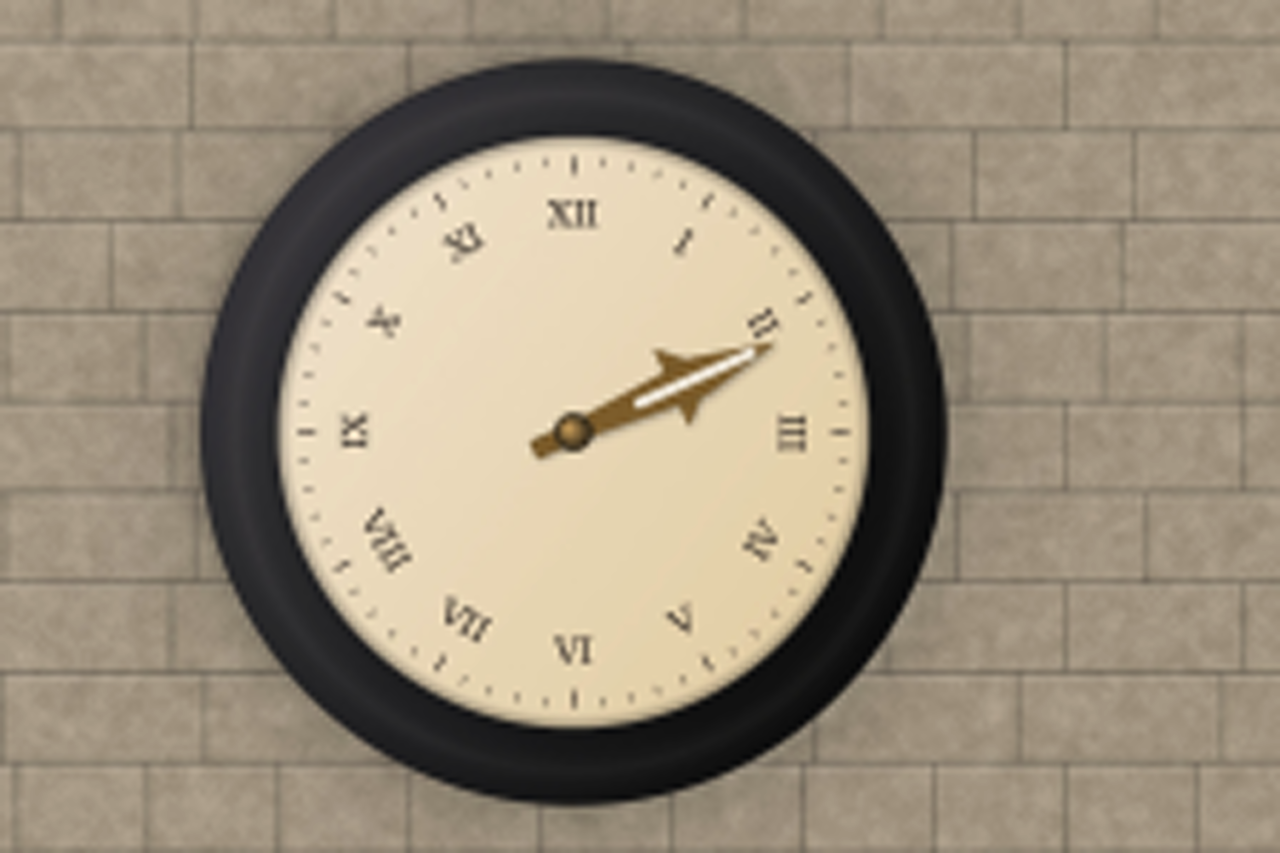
2:11
